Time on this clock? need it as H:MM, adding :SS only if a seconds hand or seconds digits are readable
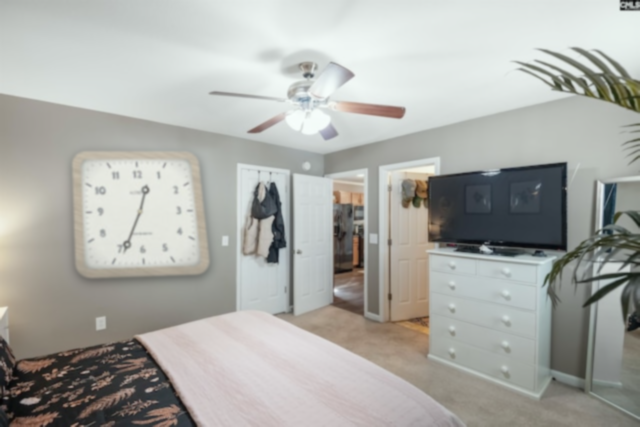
12:34
